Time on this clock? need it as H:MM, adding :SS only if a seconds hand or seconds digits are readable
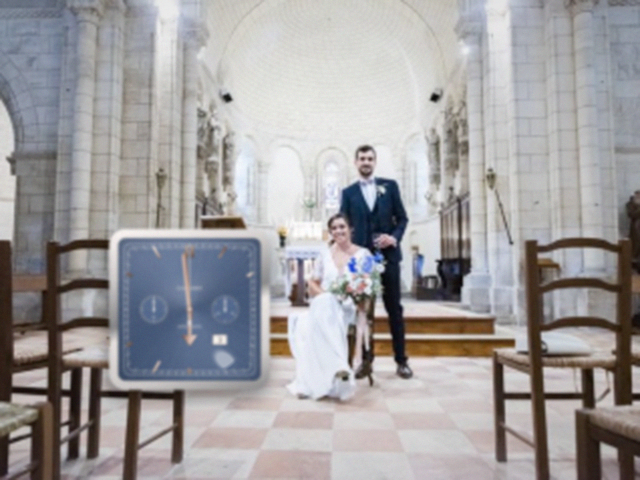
5:59
